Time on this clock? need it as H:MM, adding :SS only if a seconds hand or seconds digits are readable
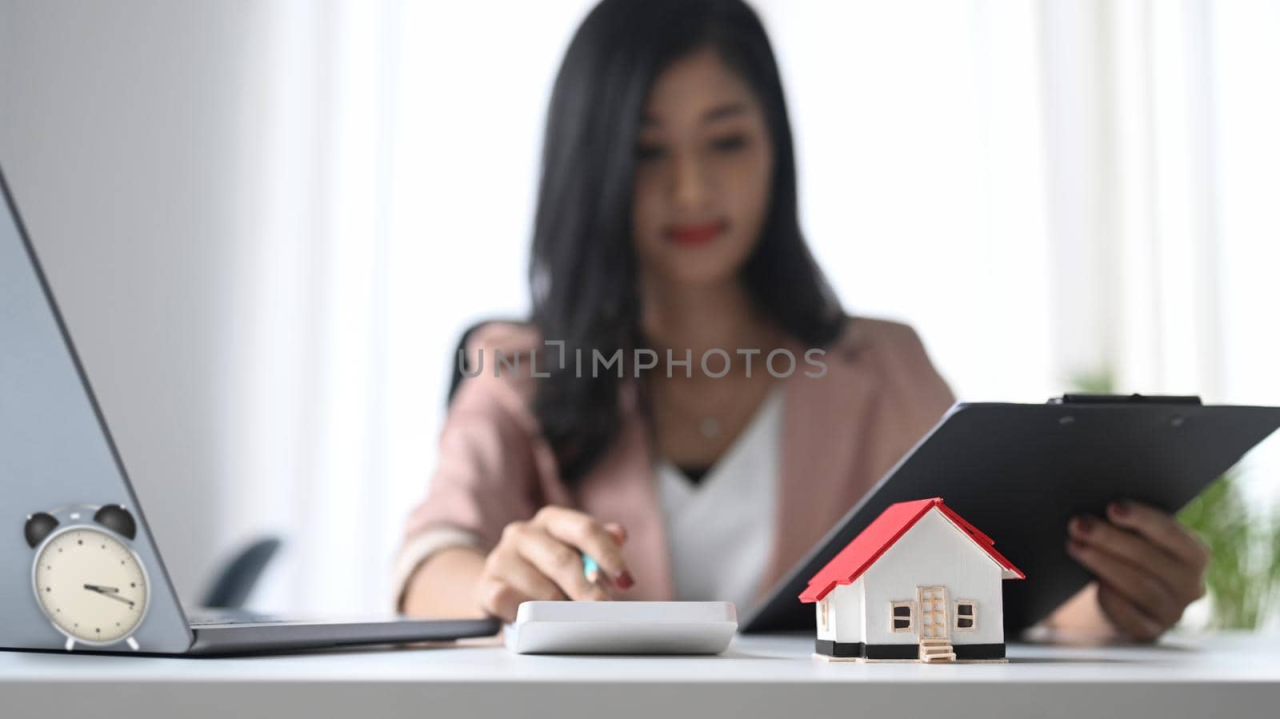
3:19
